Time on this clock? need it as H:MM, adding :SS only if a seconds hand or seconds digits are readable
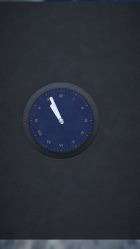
10:56
